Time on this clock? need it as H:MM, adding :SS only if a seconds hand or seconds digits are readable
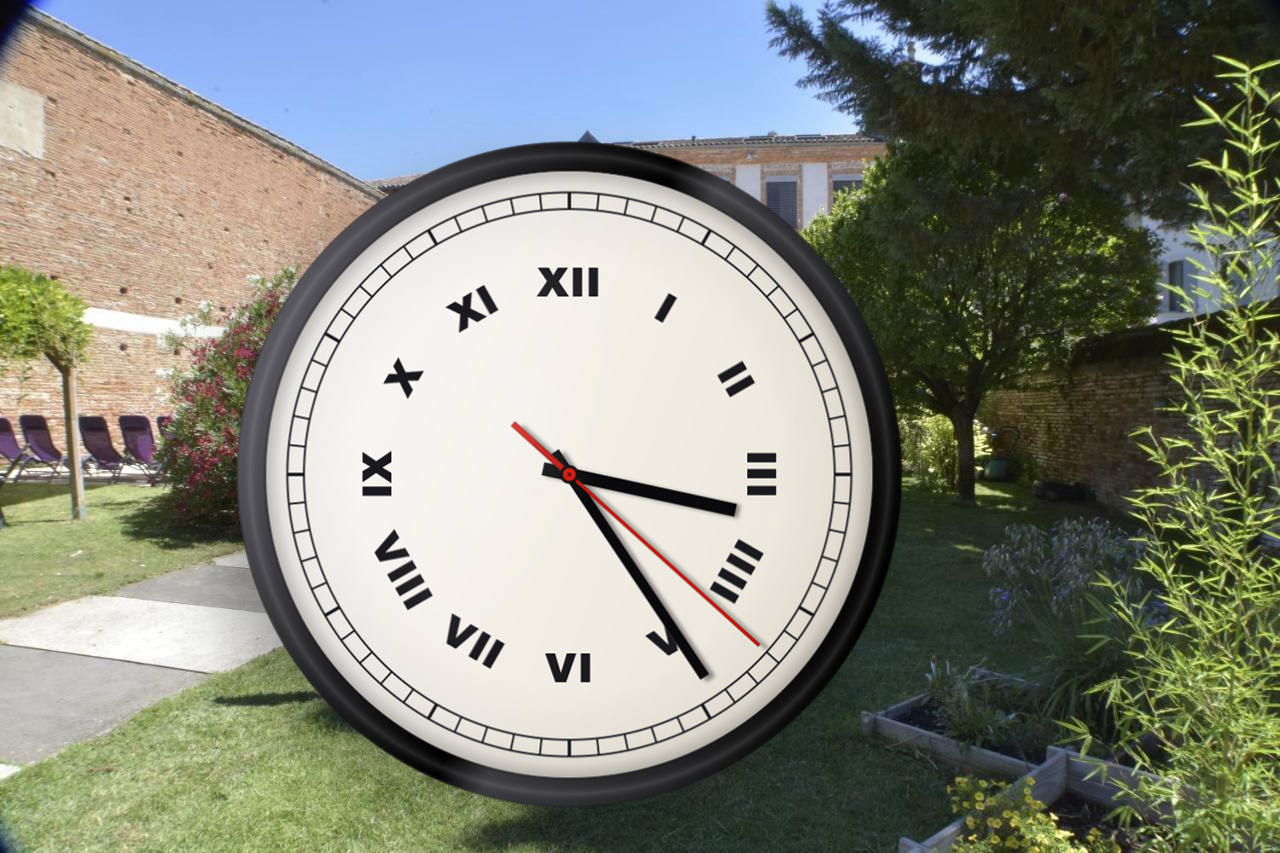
3:24:22
